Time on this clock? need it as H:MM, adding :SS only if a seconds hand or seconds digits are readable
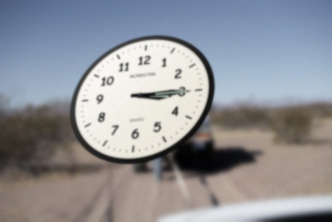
3:15
